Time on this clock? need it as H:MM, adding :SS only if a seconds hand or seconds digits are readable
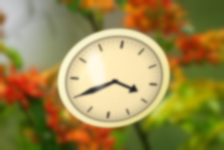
3:40
